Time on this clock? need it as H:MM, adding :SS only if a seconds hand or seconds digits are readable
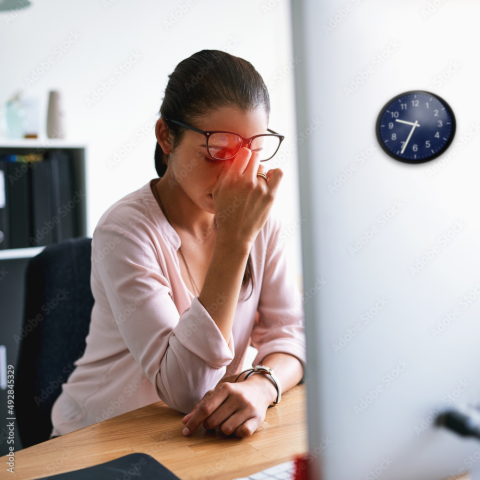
9:34
